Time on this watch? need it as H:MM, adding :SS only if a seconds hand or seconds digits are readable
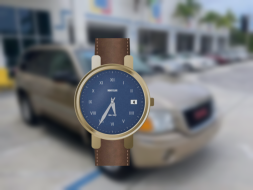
5:35
